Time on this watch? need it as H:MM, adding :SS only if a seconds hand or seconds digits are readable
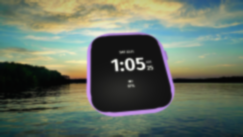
1:05
